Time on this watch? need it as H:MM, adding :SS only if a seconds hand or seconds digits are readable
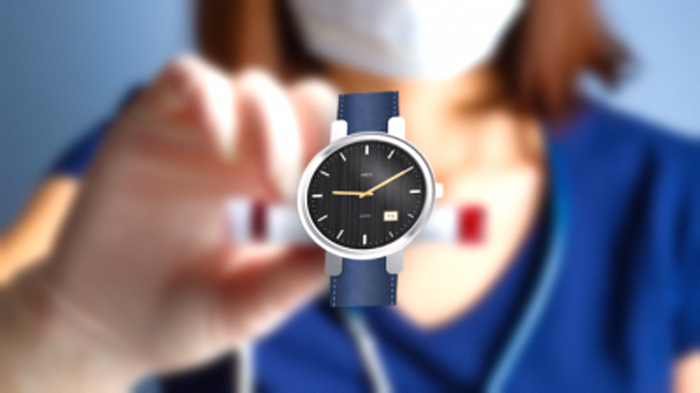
9:10
